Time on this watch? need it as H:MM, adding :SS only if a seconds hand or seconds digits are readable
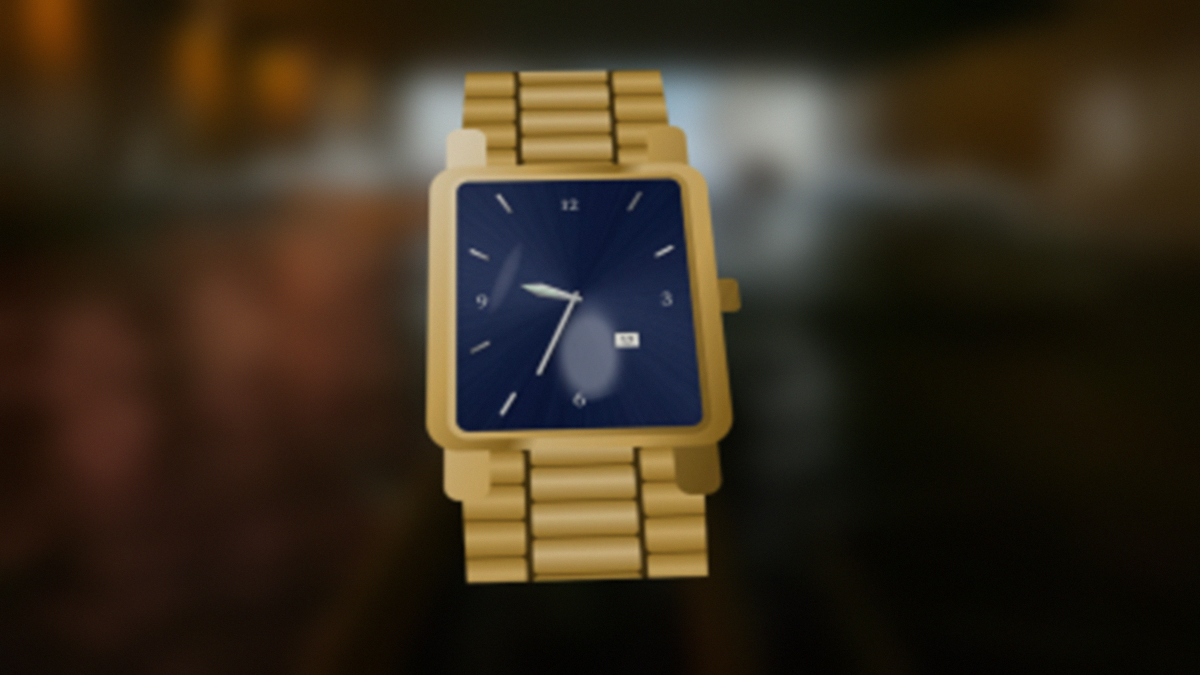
9:34
